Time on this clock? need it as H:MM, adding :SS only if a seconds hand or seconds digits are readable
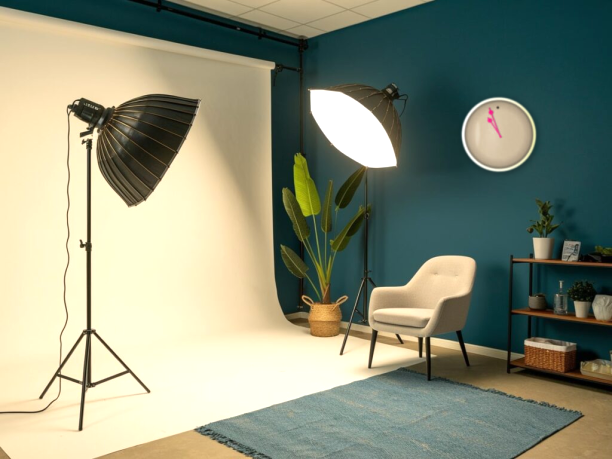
10:57
